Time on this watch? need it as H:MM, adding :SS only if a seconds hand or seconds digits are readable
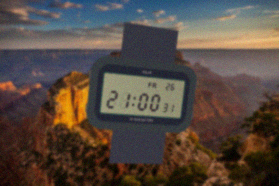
21:00
